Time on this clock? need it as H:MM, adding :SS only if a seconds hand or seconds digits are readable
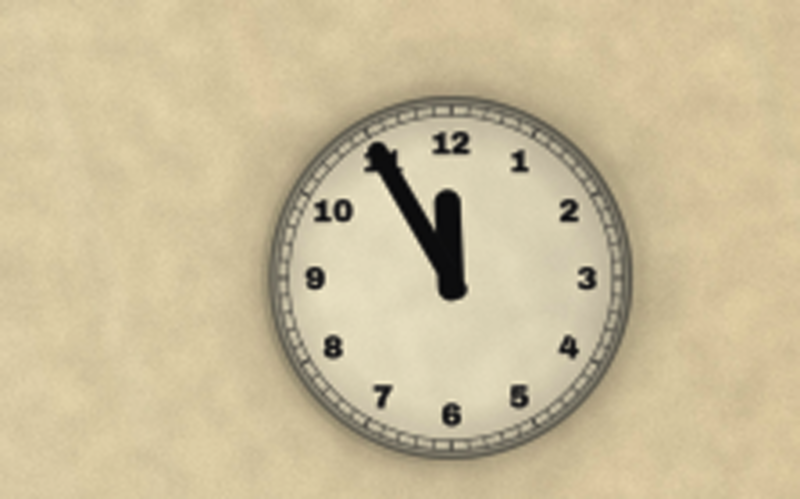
11:55
